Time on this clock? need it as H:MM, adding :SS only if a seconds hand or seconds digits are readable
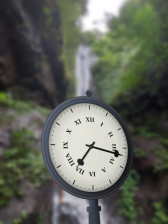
7:17
